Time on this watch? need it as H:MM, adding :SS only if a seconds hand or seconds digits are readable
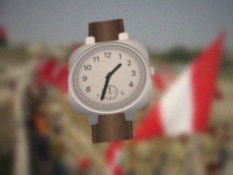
1:33
